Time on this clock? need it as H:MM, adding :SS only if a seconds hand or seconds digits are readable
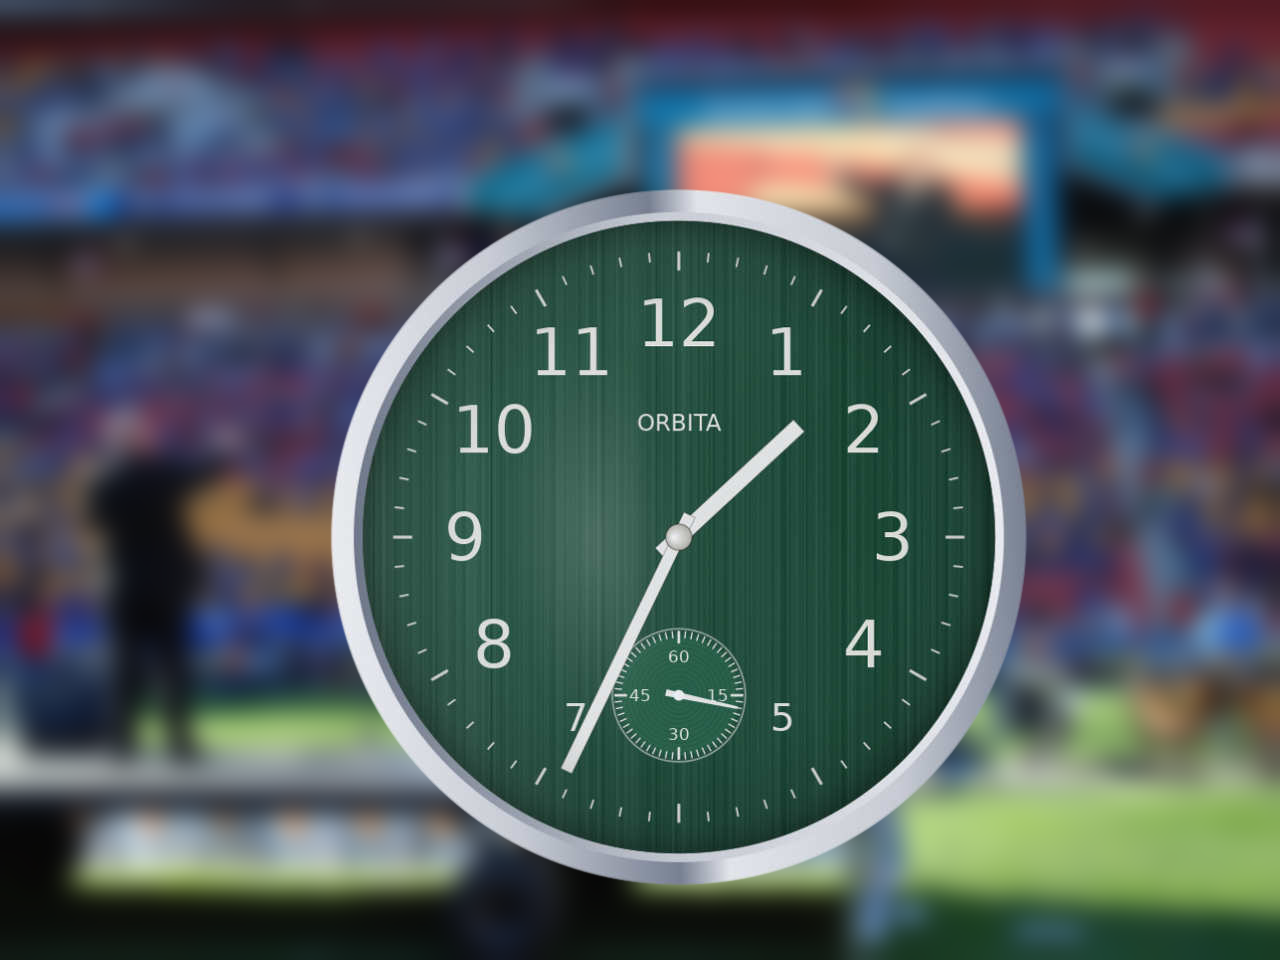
1:34:17
